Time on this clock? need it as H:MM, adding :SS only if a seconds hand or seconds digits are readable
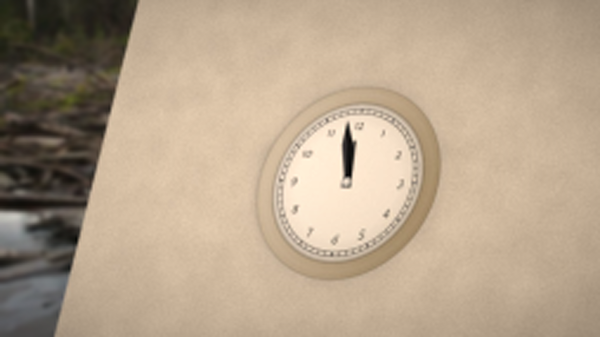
11:58
